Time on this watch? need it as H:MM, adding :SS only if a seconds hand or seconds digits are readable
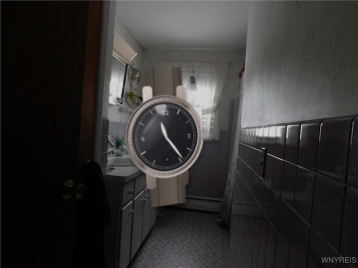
11:24
